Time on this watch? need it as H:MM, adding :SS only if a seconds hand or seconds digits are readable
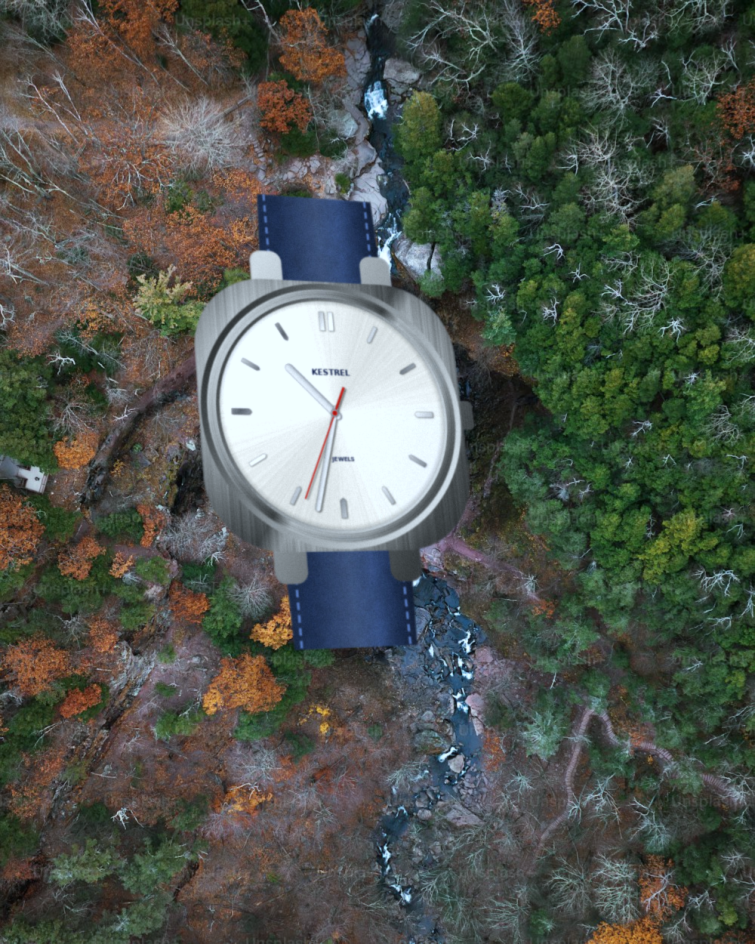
10:32:34
